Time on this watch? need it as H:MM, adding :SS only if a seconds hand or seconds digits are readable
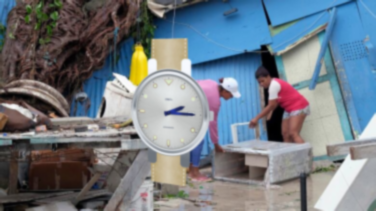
2:15
